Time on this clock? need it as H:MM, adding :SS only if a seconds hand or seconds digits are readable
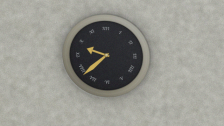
9:38
